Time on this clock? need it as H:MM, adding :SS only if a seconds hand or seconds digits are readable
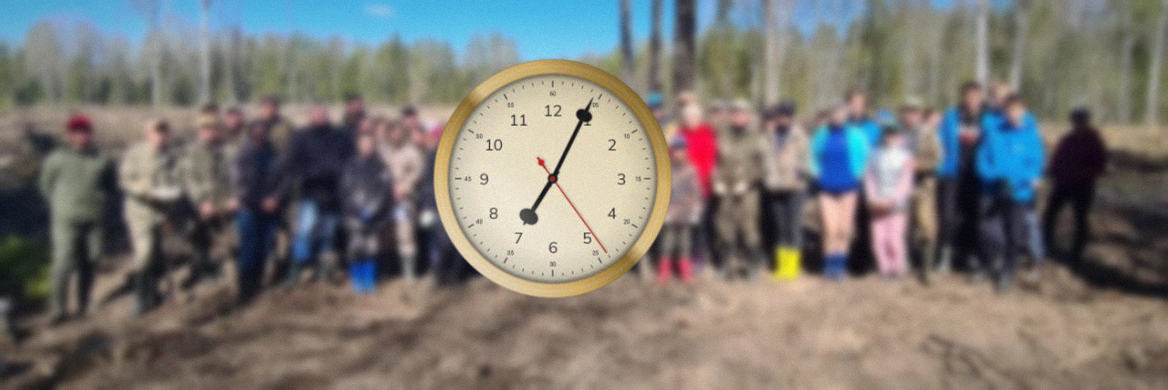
7:04:24
